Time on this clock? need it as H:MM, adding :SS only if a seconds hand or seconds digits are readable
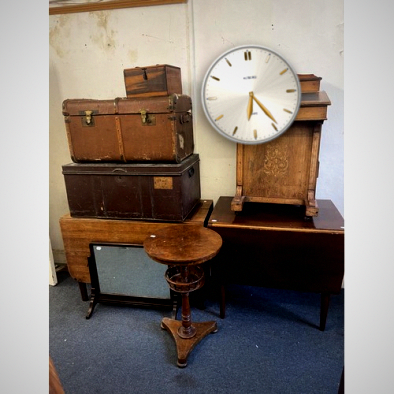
6:24
